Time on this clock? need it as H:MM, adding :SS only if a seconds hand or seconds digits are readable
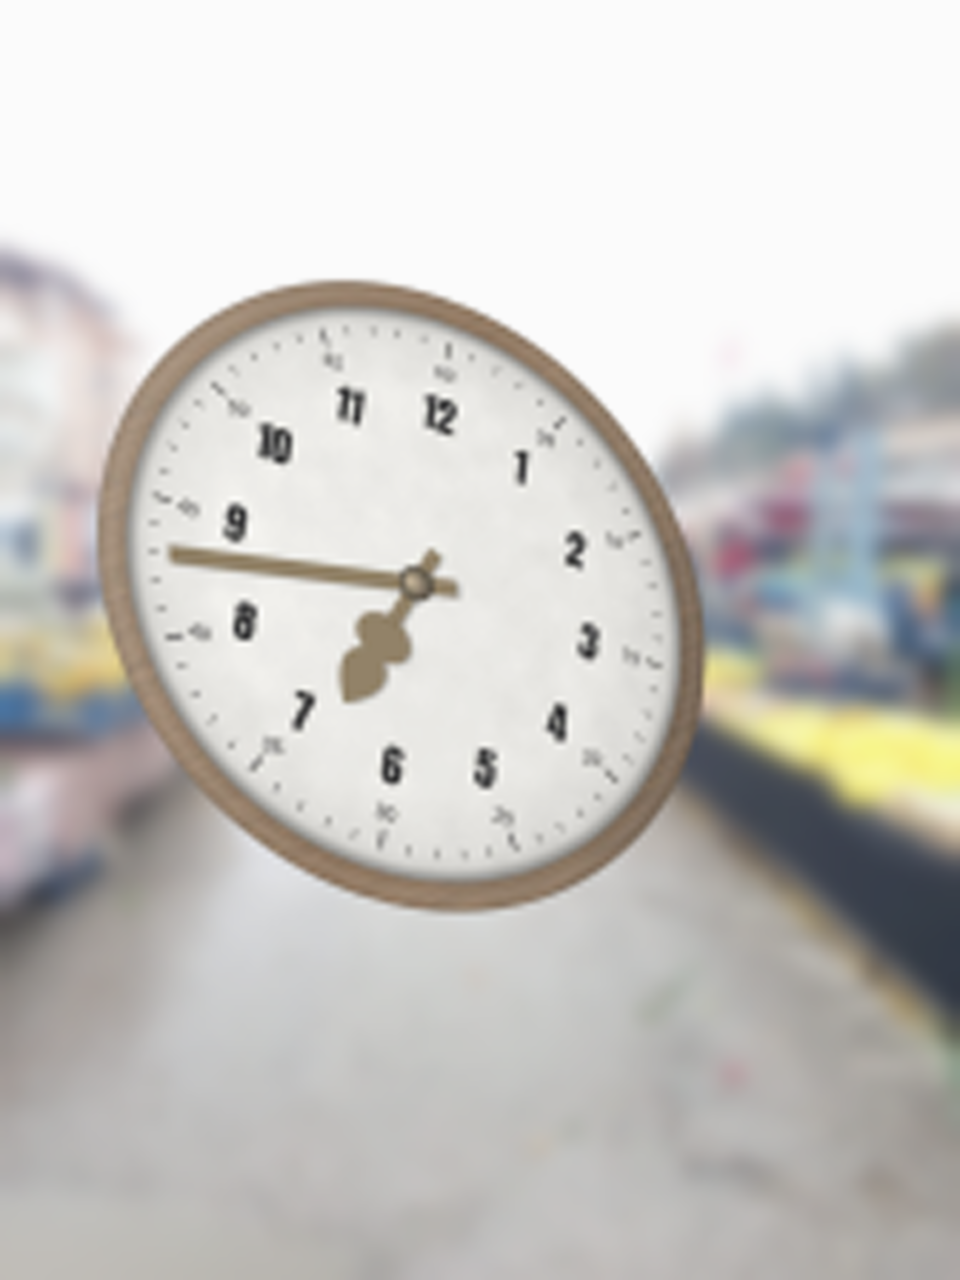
6:43
